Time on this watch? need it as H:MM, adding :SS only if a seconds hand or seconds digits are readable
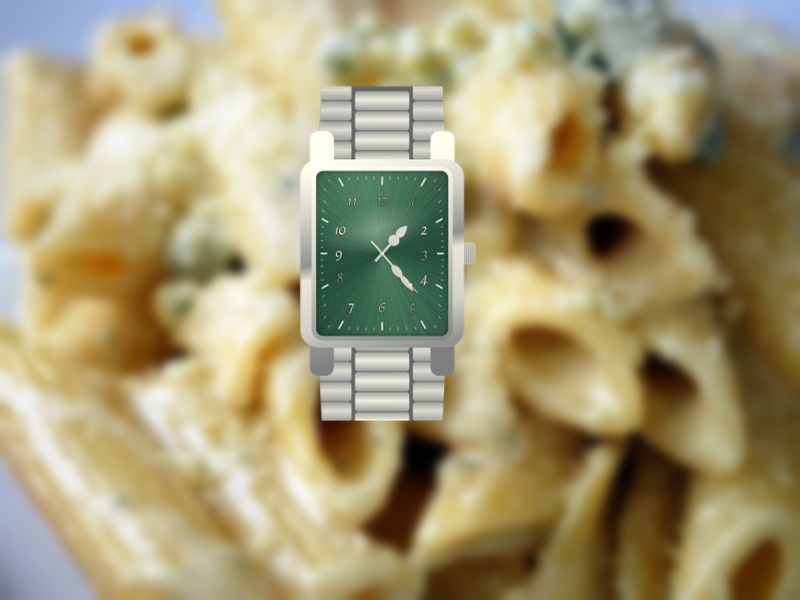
1:23:23
